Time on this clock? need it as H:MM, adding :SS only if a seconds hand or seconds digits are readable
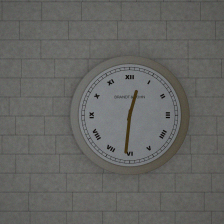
12:31
